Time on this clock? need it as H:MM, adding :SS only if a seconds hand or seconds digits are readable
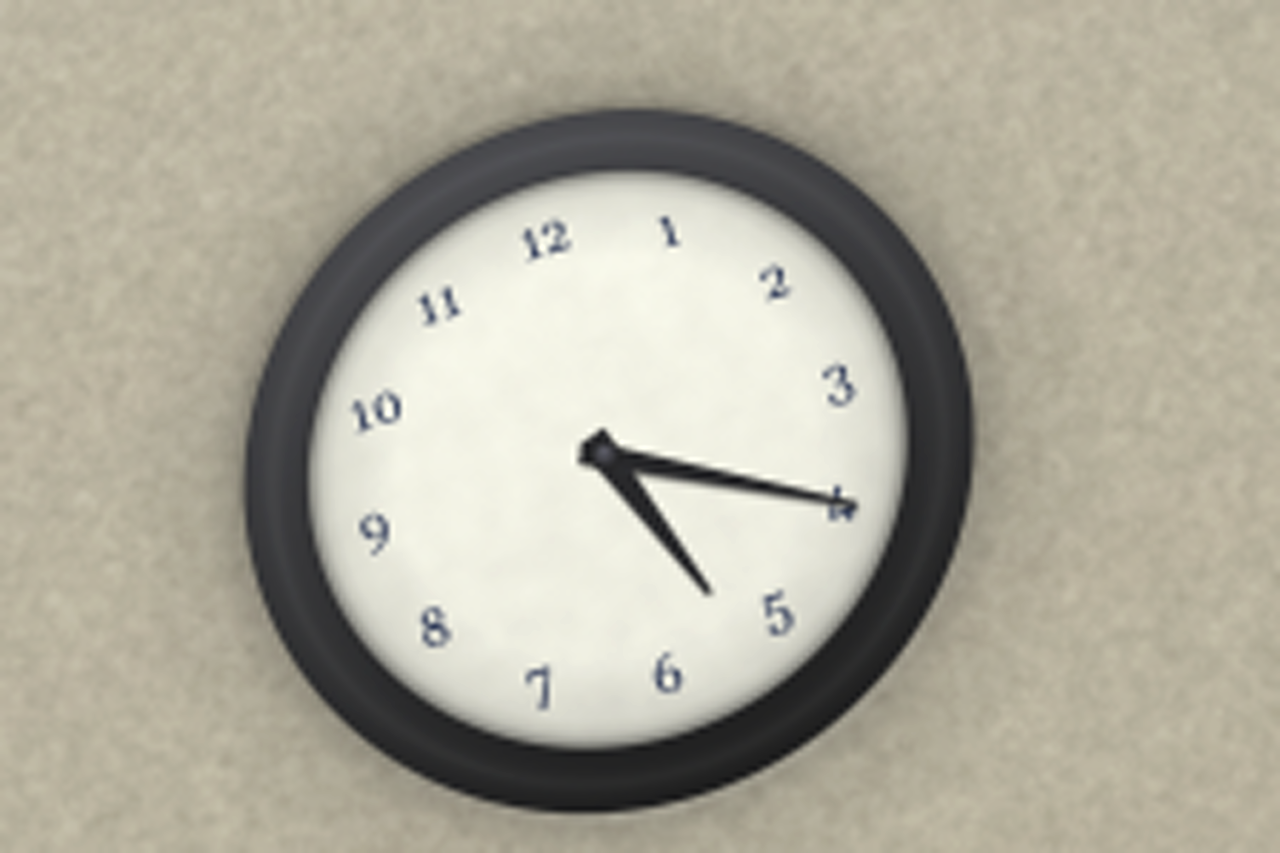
5:20
